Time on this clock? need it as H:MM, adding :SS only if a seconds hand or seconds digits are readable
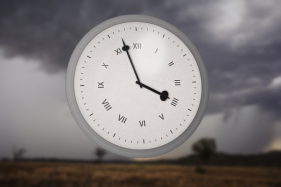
3:57
